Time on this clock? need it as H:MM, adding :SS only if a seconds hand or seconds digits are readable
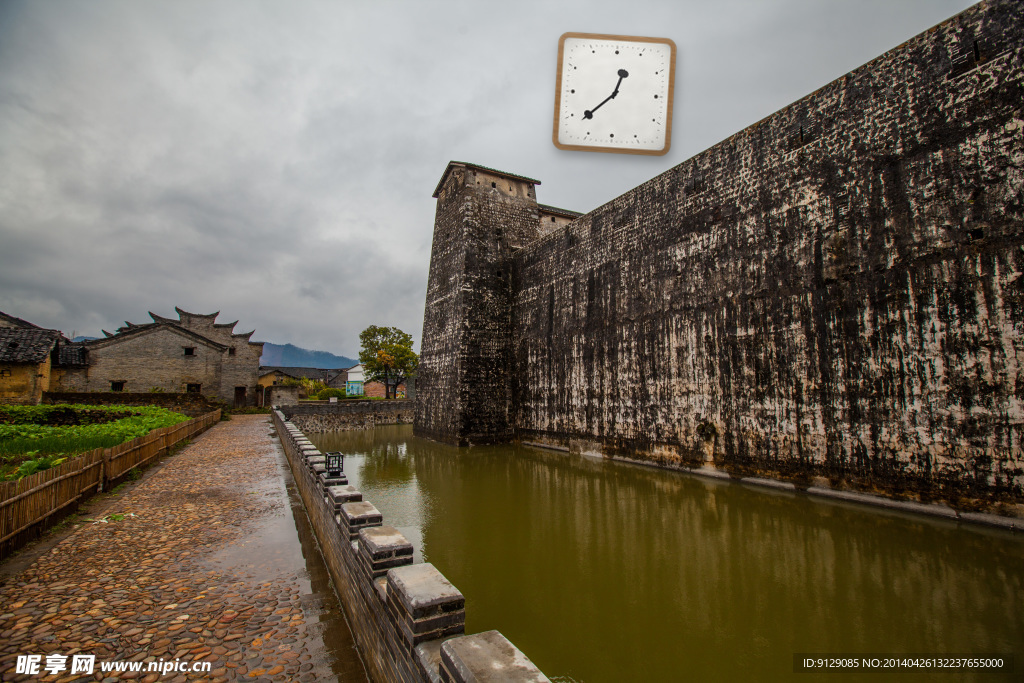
12:38
